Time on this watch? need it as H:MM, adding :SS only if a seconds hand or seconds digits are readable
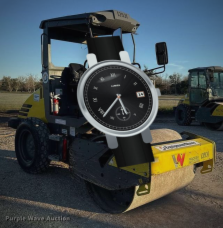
5:38
